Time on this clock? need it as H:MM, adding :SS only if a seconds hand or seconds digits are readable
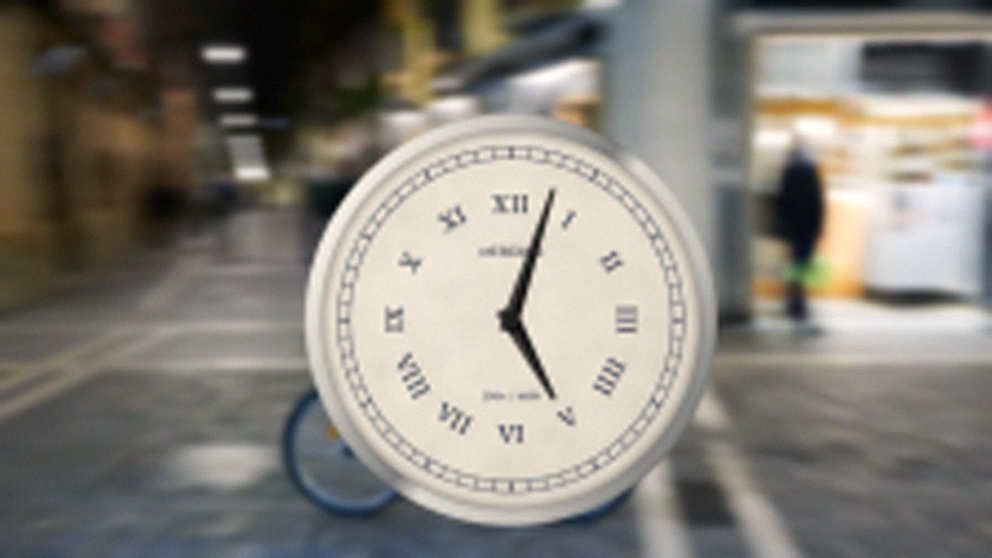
5:03
